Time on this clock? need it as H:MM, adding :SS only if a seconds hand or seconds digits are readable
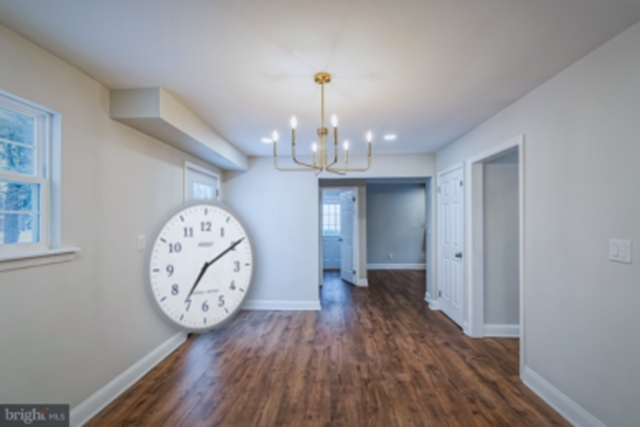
7:10
